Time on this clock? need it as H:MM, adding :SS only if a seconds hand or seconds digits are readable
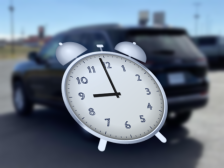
8:59
